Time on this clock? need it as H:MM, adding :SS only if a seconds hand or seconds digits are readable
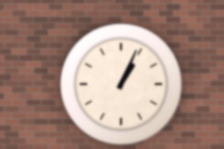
1:04
